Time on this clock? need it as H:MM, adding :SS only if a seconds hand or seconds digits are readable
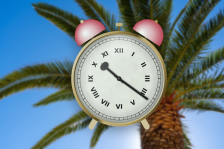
10:21
